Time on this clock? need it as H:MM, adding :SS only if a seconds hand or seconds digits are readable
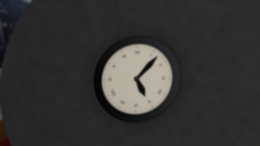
5:07
